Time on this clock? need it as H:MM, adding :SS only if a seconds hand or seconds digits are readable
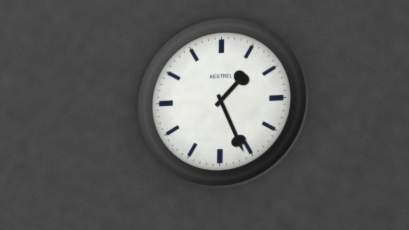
1:26
